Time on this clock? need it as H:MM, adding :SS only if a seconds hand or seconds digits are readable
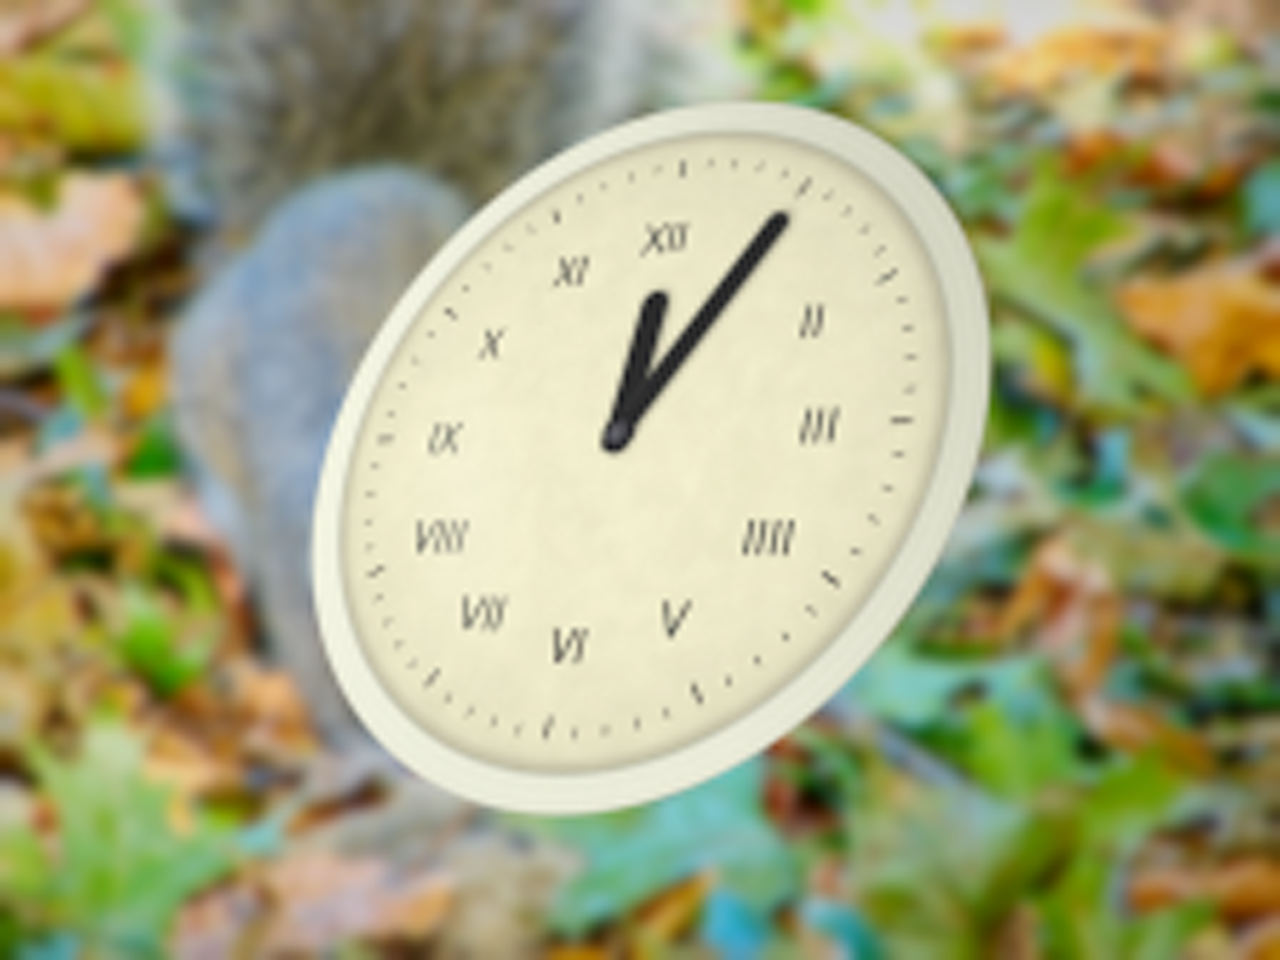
12:05
